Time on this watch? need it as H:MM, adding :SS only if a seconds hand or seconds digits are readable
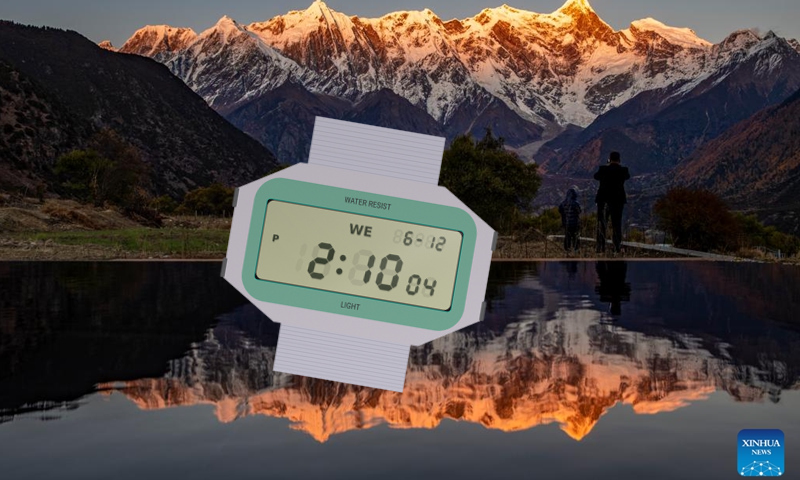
2:10:04
